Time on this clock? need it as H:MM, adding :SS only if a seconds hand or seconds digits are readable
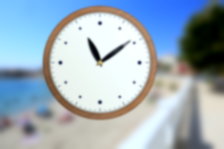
11:09
